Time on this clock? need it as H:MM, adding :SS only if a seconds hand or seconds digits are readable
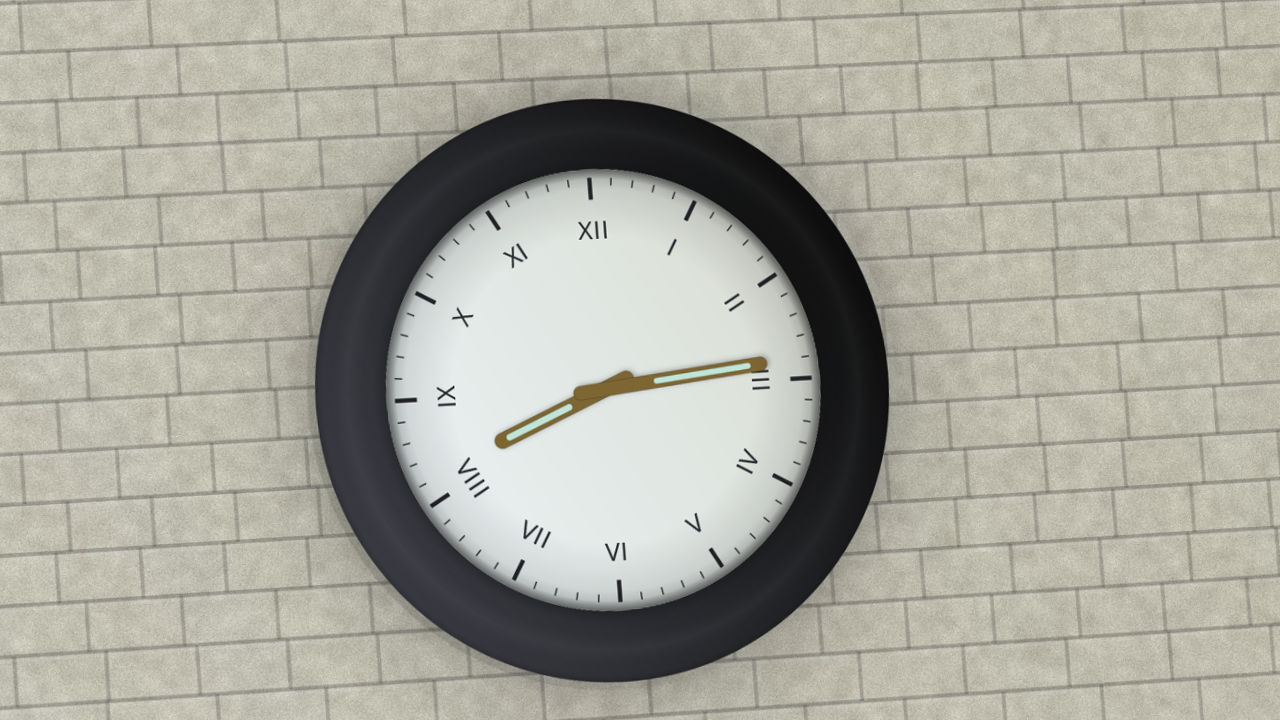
8:14
